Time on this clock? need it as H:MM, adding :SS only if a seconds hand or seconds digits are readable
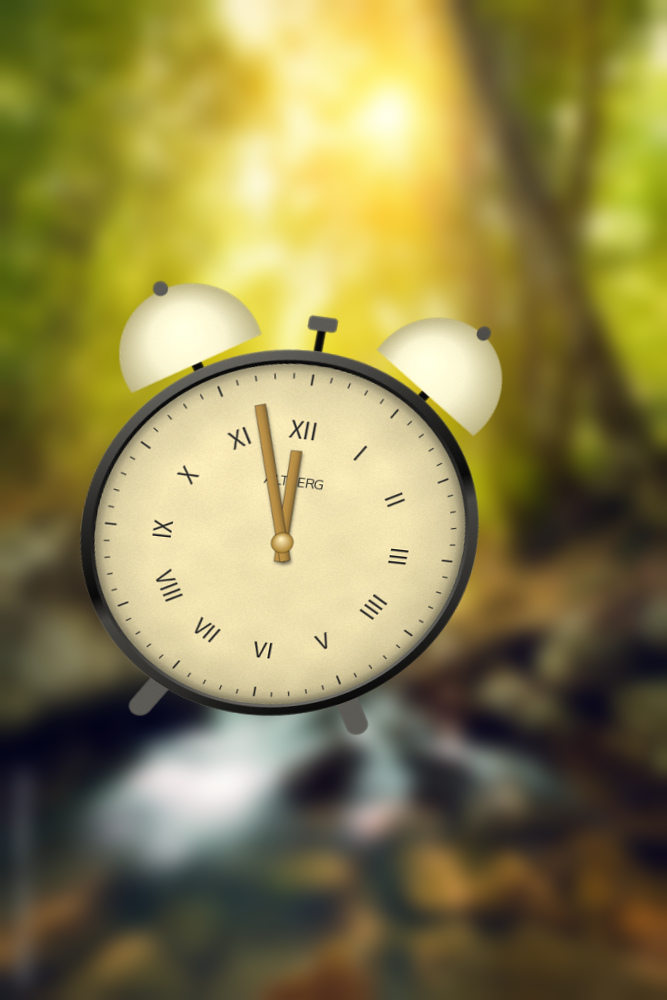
11:57
